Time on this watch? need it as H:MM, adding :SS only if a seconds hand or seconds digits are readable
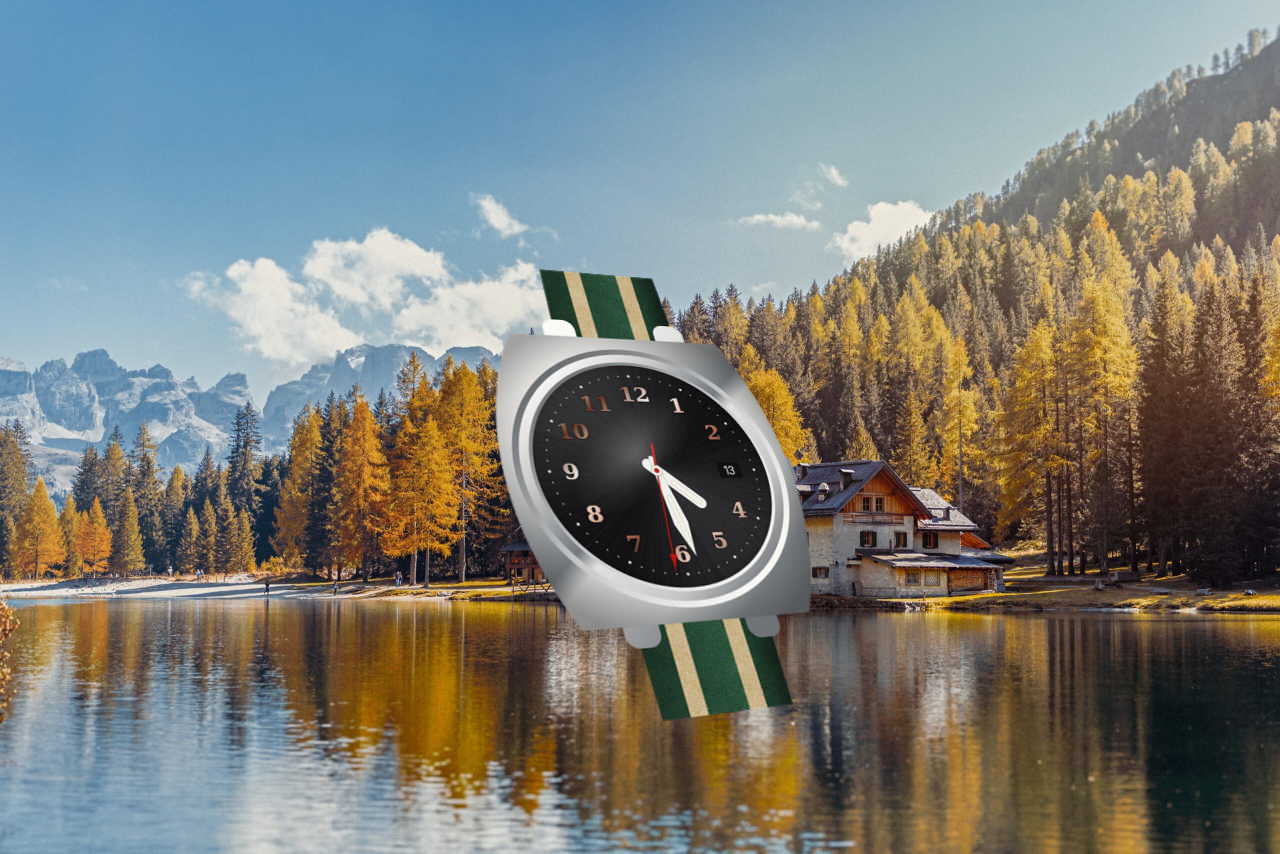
4:28:31
